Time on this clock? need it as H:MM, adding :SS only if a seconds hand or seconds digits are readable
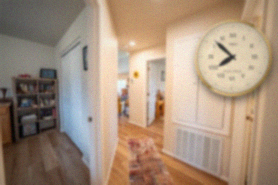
7:52
